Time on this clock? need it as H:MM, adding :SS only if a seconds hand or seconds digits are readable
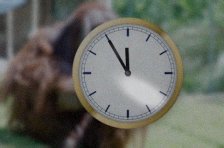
11:55
